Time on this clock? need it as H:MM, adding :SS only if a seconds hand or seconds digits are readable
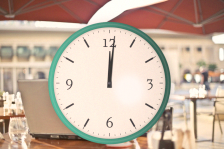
12:01
